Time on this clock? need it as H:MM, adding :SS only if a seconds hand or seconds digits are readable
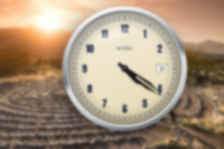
4:21
